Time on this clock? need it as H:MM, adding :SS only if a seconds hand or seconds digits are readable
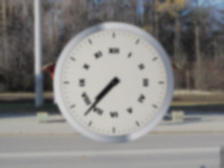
7:37
